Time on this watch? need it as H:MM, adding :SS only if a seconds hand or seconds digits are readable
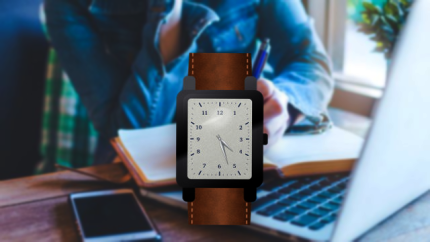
4:27
